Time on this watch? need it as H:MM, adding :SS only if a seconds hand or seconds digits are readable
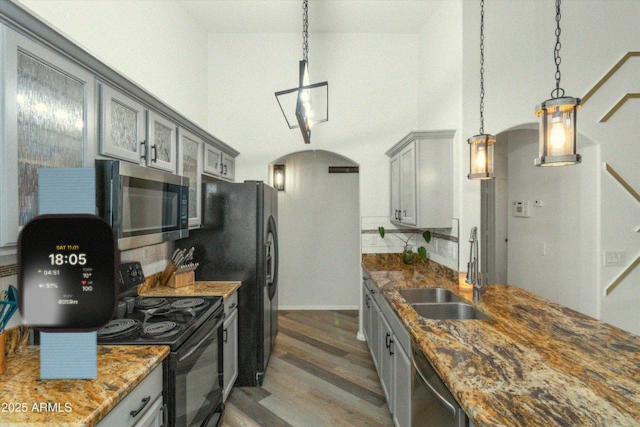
18:05
